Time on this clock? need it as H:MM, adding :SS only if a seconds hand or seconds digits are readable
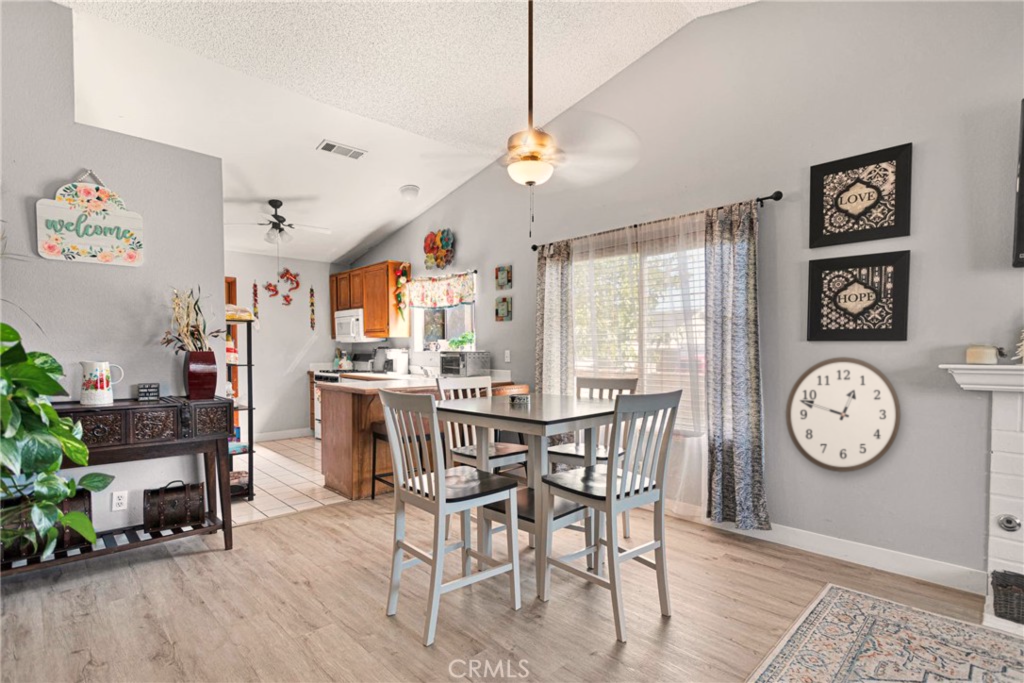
12:48
